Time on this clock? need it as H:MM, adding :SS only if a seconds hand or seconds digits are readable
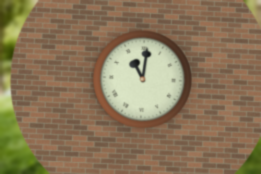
11:01
